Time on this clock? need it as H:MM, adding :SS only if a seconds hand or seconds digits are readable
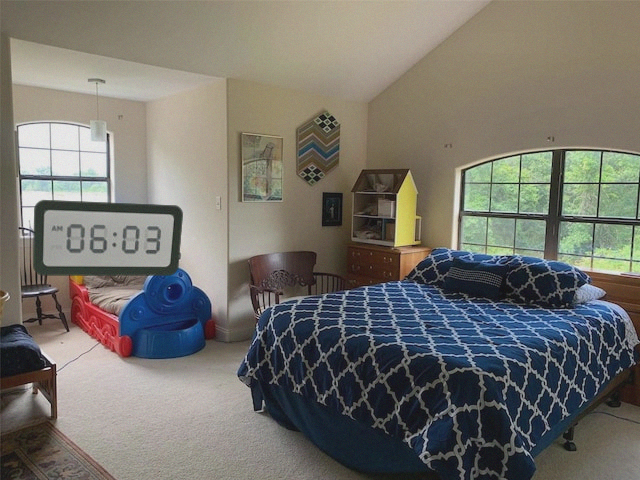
6:03
